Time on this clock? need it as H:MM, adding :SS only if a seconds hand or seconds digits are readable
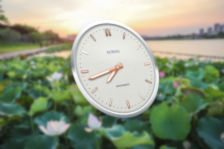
7:43
